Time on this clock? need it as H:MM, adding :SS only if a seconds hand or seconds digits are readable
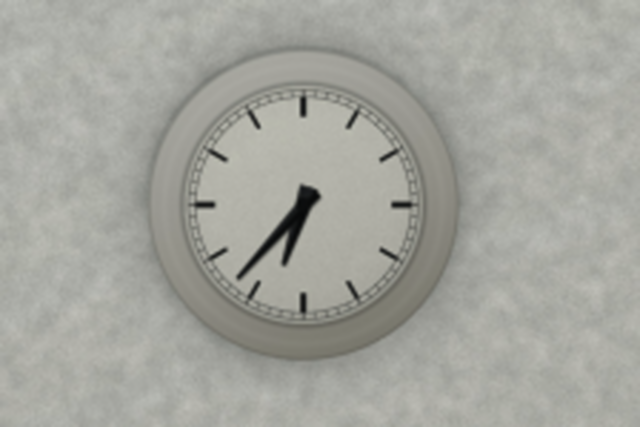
6:37
